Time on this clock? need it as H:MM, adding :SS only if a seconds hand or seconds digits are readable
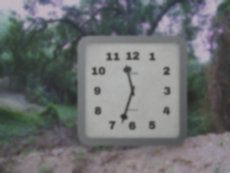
11:33
